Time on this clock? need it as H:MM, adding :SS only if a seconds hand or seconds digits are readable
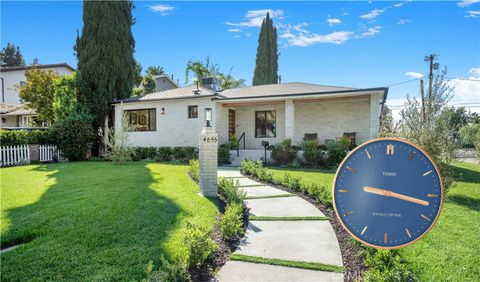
9:17
